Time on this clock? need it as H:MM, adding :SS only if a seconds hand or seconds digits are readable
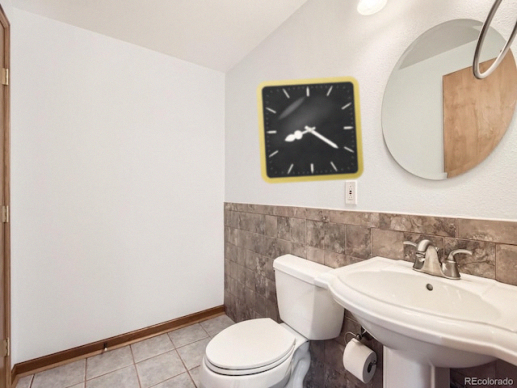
8:21
